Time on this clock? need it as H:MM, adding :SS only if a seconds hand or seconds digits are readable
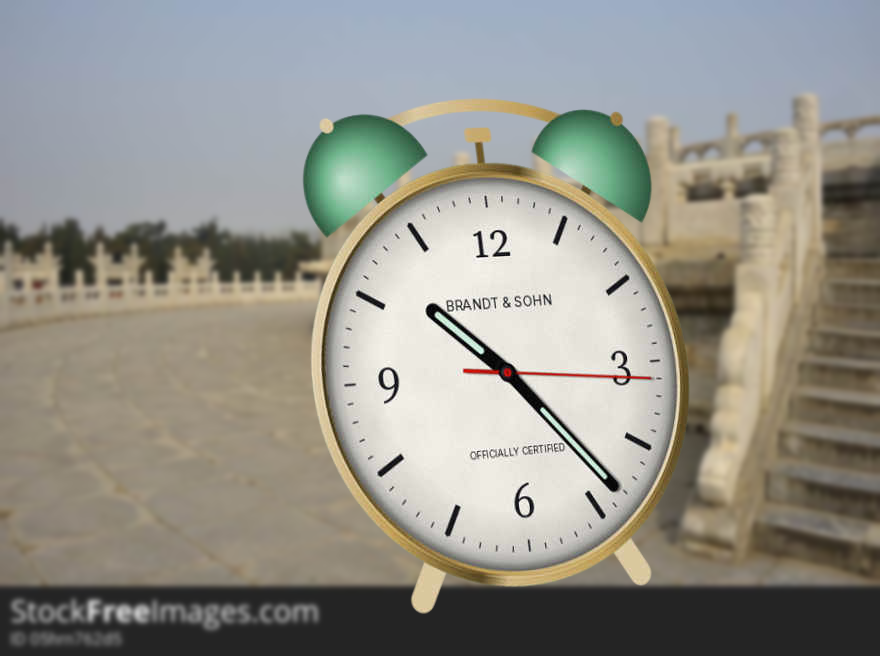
10:23:16
